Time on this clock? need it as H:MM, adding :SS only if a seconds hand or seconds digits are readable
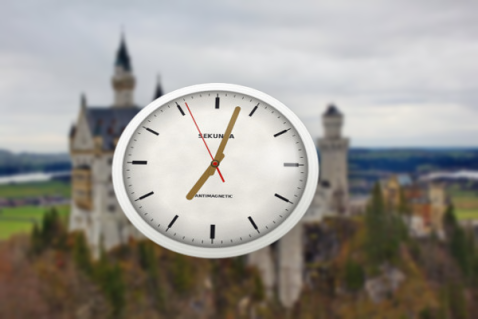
7:02:56
